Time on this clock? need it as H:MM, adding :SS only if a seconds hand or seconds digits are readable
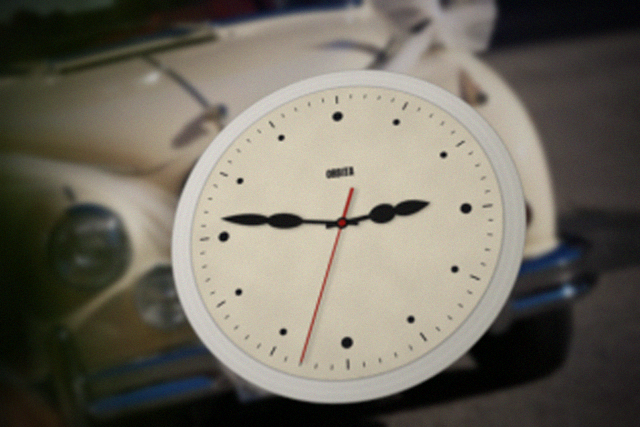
2:46:33
